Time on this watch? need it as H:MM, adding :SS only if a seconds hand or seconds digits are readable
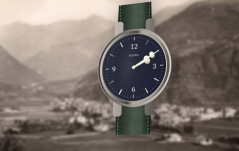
2:10
